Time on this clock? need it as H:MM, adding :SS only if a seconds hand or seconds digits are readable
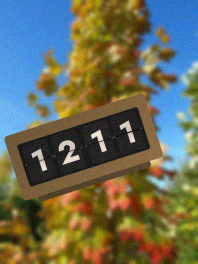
12:11
